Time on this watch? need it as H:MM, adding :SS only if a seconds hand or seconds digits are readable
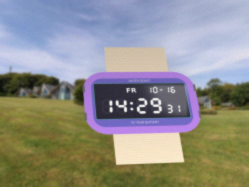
14:29:31
